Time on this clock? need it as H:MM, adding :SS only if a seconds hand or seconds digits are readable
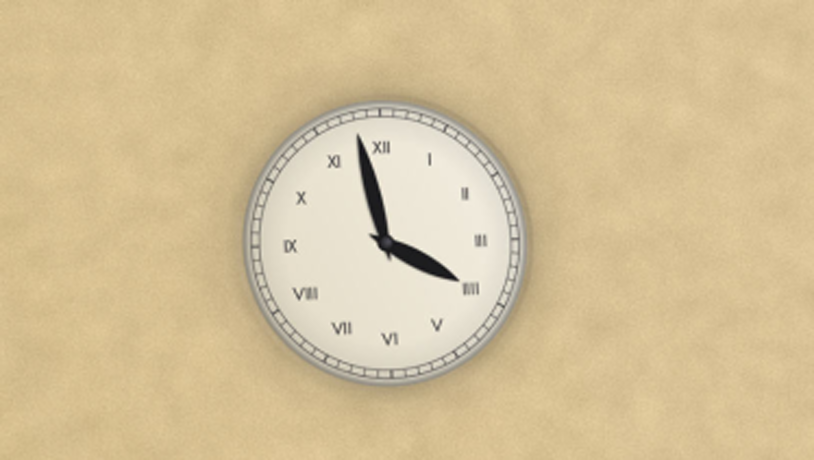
3:58
